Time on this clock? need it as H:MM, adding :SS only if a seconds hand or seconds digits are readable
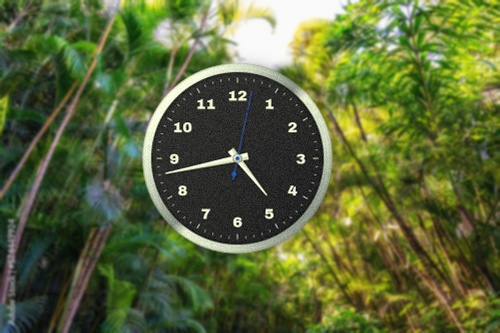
4:43:02
